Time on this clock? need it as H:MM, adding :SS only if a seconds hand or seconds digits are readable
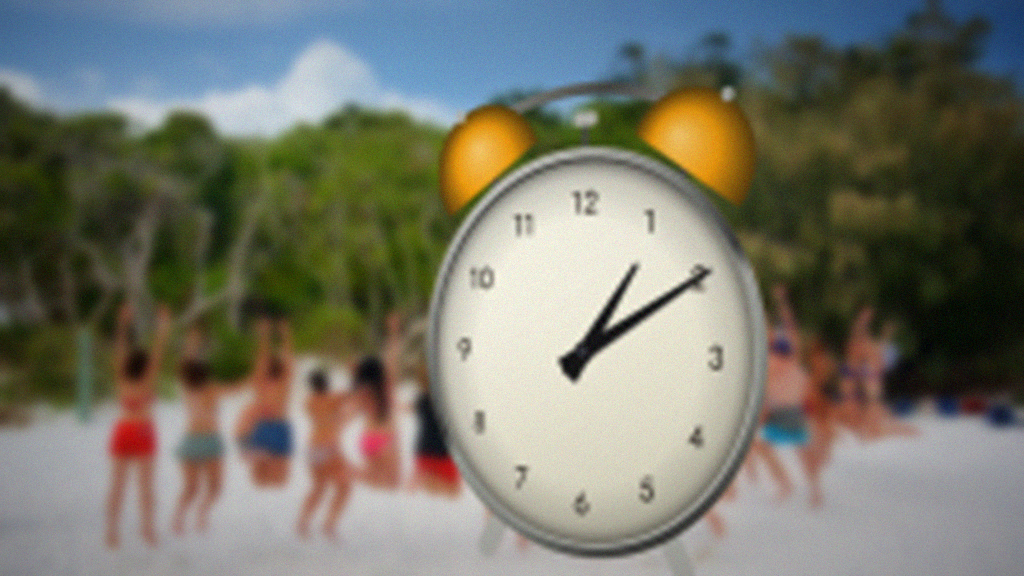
1:10
